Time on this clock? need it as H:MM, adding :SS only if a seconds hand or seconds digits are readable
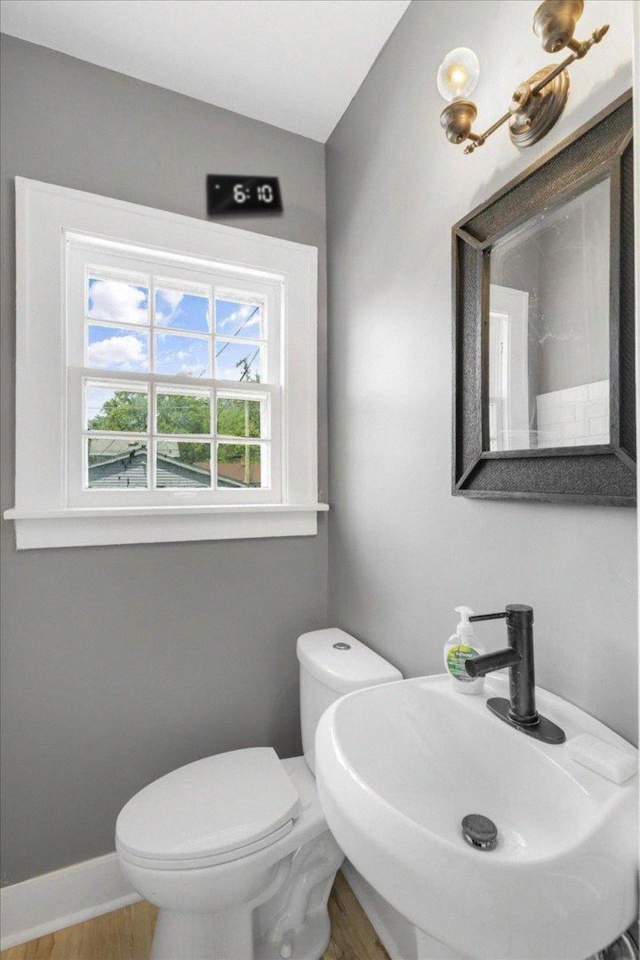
6:10
